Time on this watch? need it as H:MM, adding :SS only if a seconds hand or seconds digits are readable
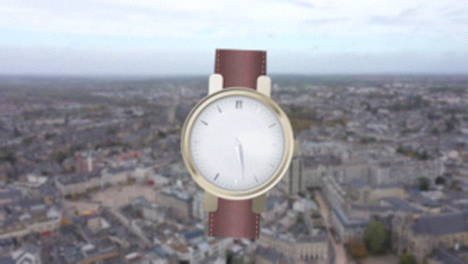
5:28
